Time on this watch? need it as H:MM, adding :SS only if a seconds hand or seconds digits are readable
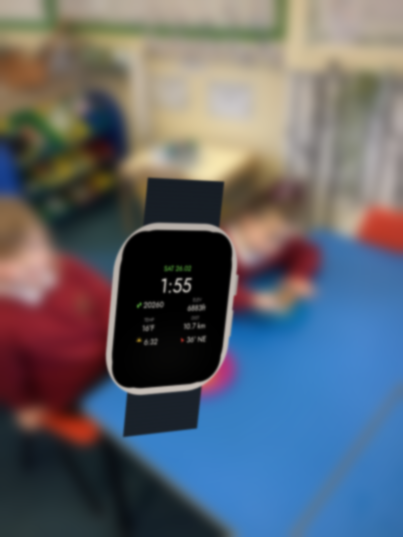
1:55
